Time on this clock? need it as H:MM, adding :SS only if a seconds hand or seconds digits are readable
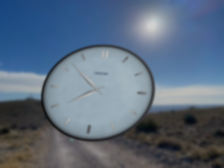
7:52
